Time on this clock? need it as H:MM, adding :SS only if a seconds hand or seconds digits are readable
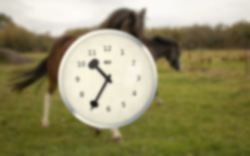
10:35
